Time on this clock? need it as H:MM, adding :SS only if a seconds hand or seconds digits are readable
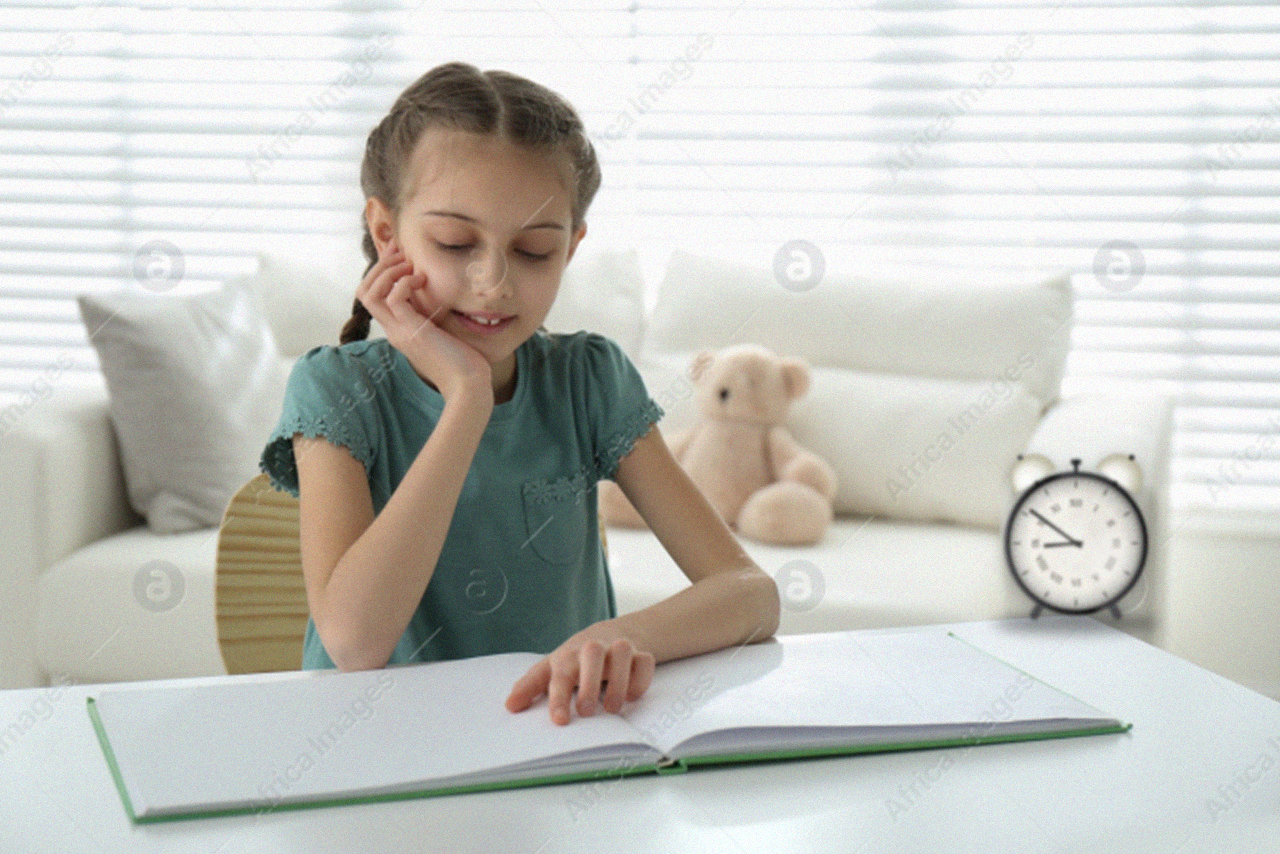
8:51
